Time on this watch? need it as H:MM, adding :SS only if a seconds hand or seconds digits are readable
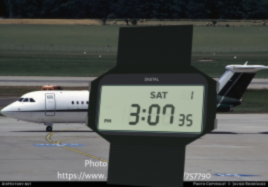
3:07:35
